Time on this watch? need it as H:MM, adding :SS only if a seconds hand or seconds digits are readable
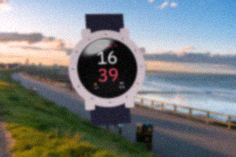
16:39
